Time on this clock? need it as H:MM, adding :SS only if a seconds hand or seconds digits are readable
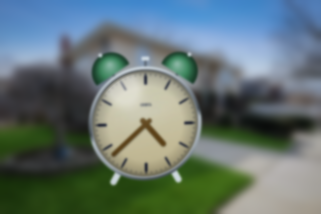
4:38
